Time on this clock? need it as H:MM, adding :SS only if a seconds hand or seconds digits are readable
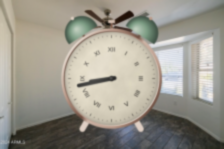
8:43
